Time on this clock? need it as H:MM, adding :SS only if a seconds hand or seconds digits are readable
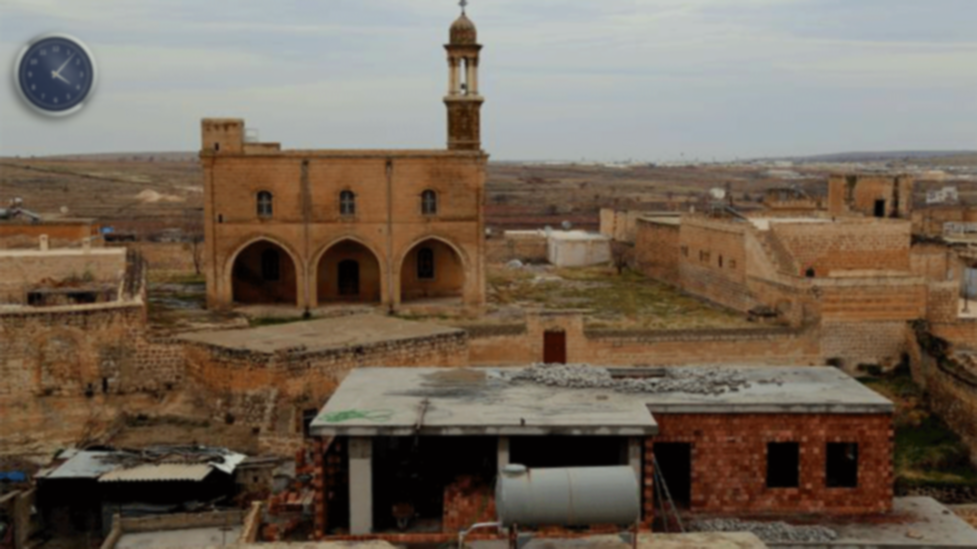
4:07
